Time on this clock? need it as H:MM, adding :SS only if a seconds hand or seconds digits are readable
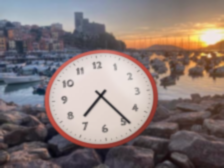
7:24
